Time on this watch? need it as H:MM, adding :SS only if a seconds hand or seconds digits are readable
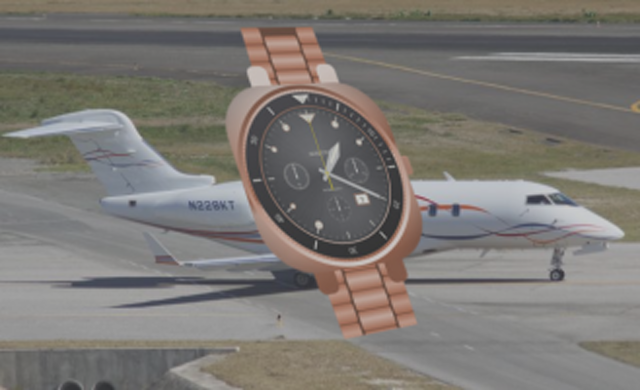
1:20
